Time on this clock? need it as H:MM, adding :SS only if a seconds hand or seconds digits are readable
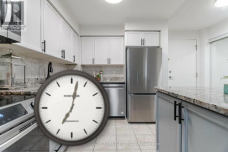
7:02
